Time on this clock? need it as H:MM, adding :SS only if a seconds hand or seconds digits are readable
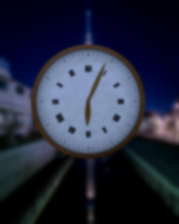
6:04
